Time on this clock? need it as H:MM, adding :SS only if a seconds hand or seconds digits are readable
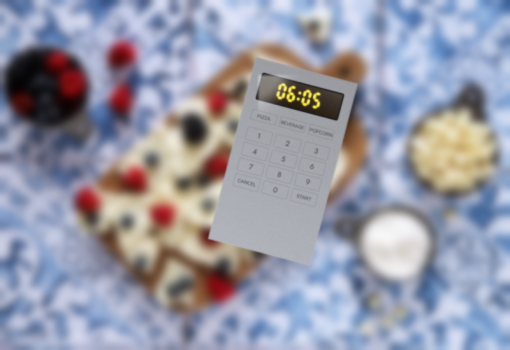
6:05
